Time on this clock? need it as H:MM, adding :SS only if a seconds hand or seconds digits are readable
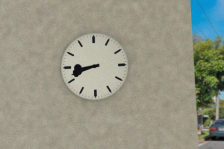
8:42
